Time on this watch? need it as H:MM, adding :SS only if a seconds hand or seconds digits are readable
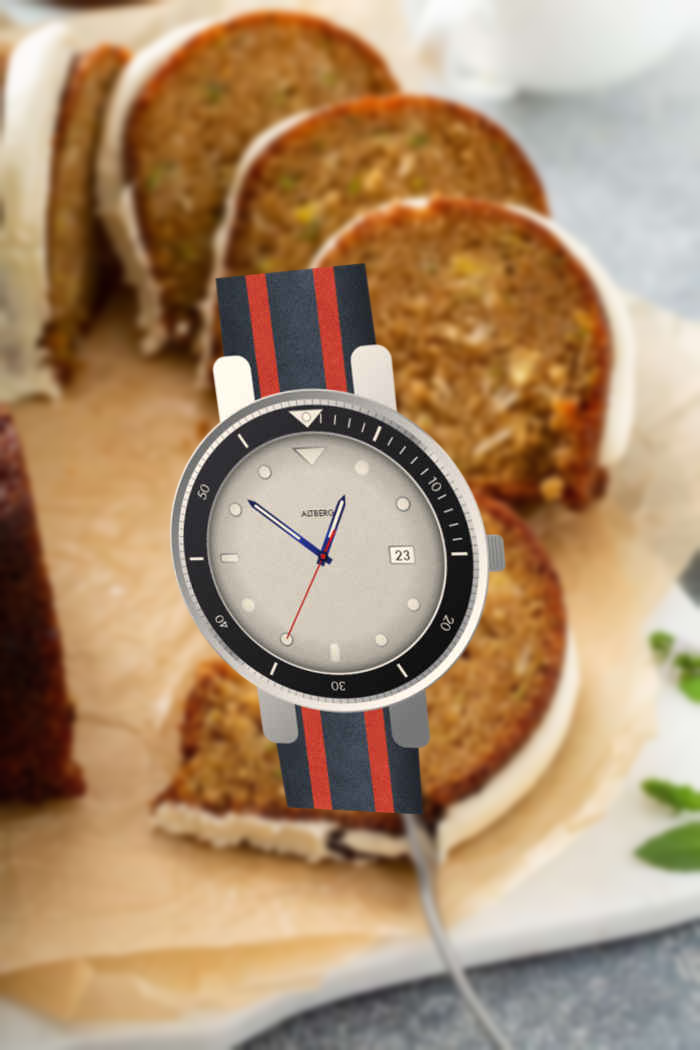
12:51:35
